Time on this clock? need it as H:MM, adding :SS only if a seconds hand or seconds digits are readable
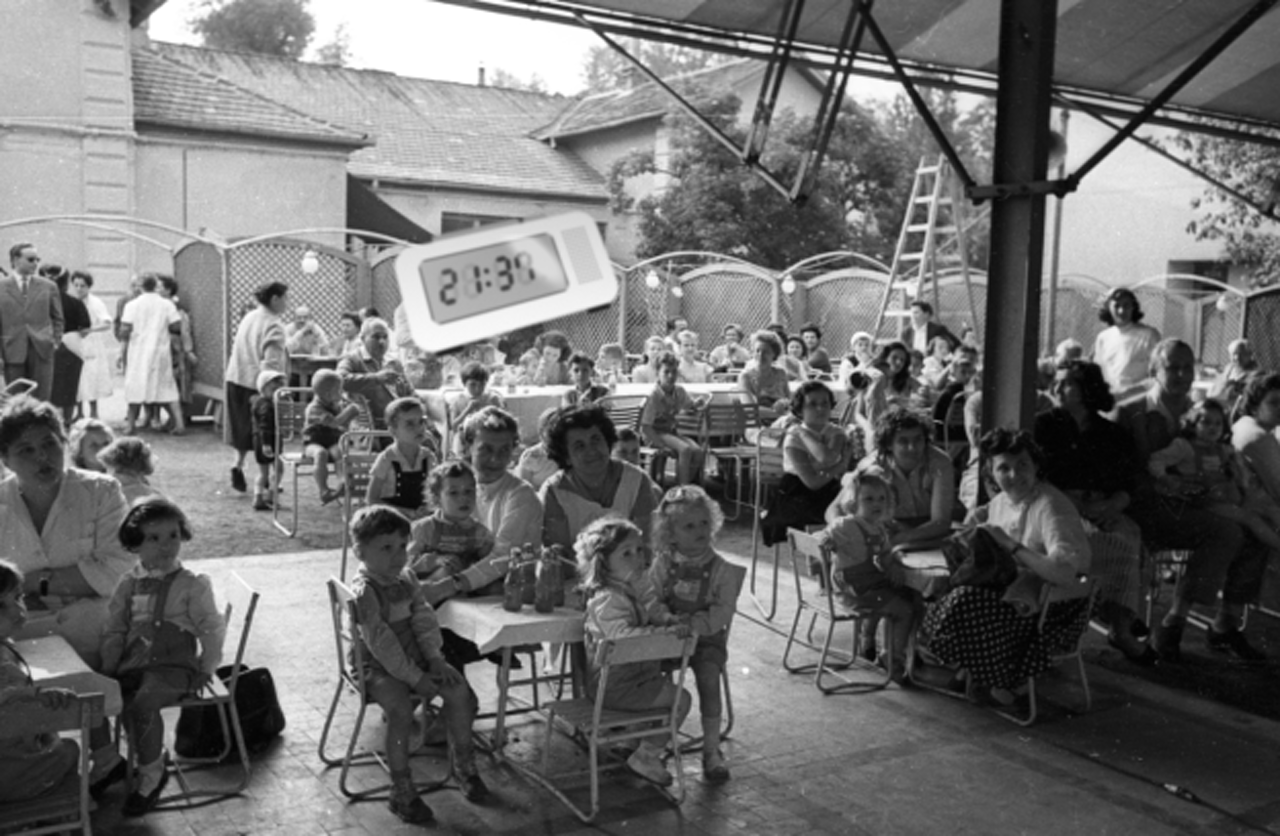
21:37
